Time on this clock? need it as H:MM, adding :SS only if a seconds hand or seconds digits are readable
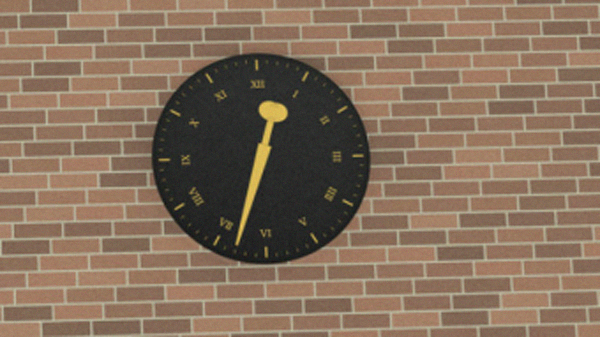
12:33
